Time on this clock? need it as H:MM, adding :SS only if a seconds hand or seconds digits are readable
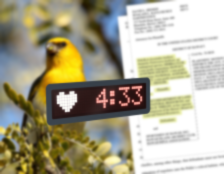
4:33
